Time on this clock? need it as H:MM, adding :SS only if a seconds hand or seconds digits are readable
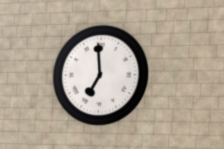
6:59
